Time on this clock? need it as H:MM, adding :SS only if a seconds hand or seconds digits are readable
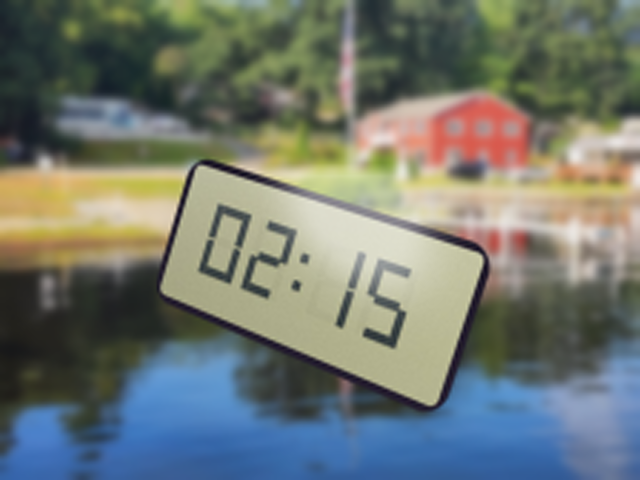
2:15
